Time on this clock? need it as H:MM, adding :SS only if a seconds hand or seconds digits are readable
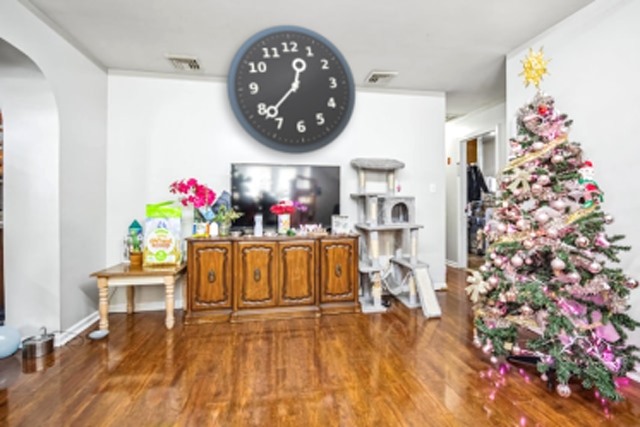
12:38
